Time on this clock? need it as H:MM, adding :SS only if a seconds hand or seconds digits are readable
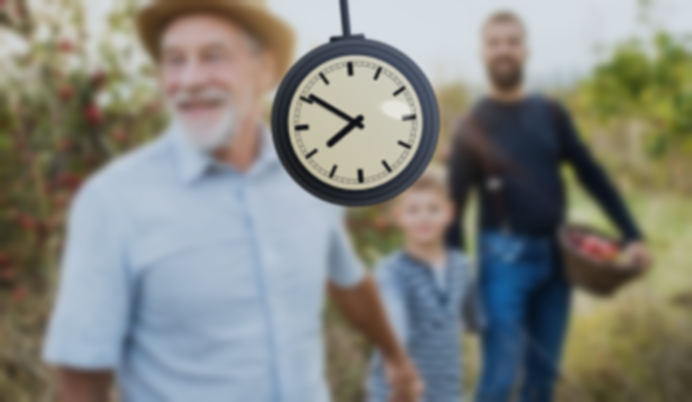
7:51
